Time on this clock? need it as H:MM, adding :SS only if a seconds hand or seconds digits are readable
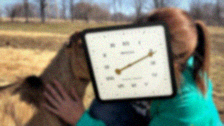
8:11
